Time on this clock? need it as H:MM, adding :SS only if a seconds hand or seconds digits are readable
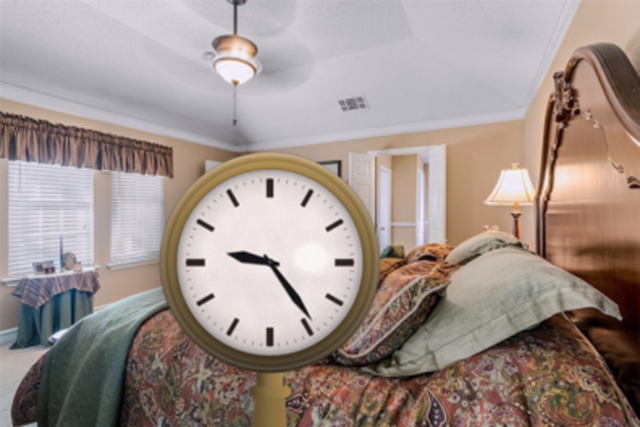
9:24
